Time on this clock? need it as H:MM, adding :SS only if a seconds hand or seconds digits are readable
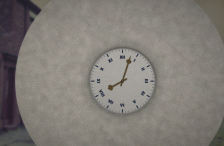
8:03
